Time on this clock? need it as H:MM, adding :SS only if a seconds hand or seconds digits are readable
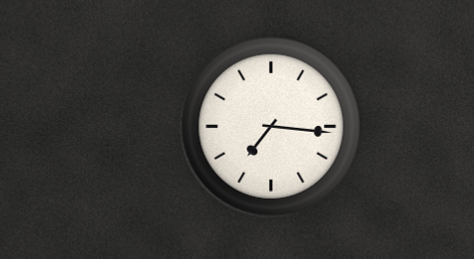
7:16
